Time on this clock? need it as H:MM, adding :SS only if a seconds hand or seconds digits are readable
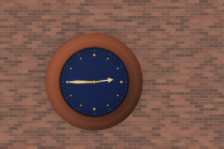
2:45
